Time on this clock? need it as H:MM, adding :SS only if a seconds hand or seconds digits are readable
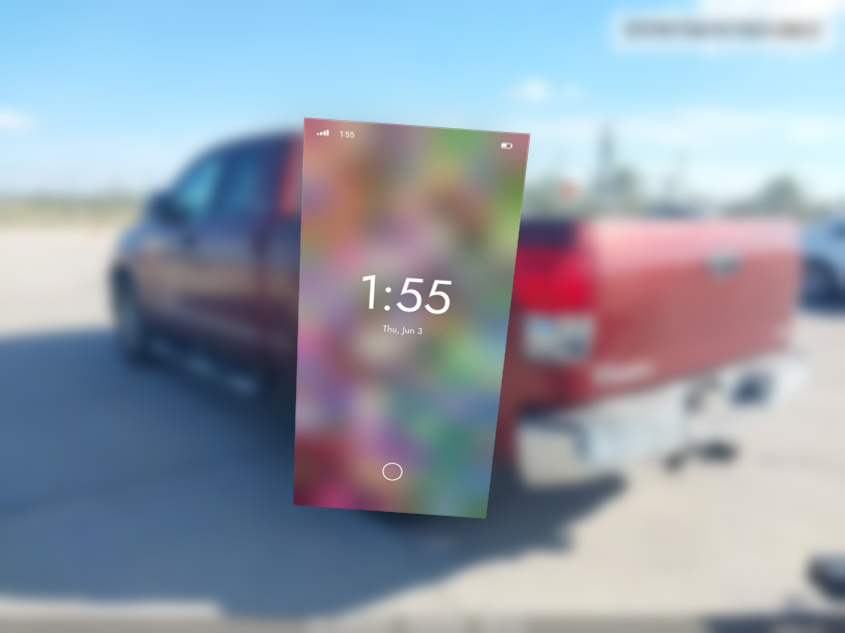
1:55
